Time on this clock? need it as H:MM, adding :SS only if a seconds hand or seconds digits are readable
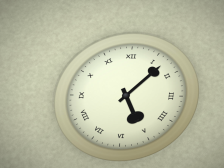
5:07
